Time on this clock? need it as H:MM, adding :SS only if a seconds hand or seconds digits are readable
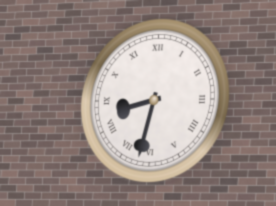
8:32
